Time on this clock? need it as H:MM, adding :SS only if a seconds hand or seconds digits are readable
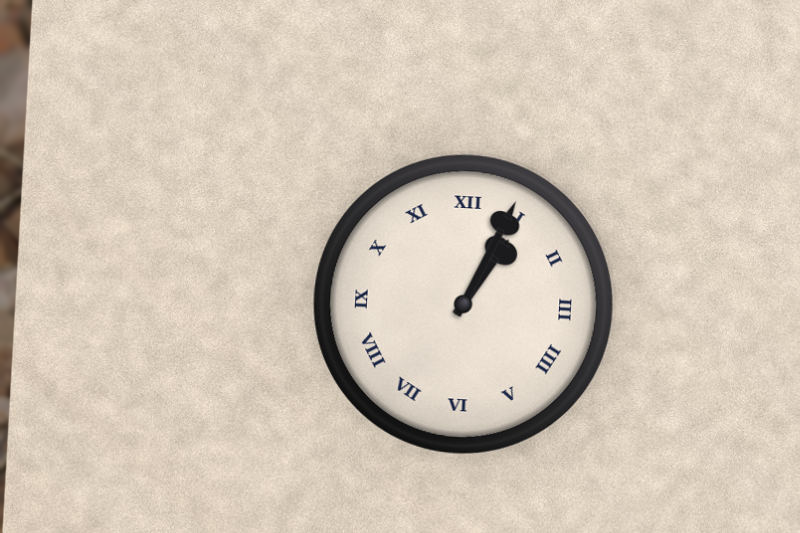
1:04
